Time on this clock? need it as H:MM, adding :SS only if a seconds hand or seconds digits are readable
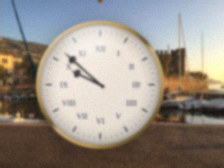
9:52
